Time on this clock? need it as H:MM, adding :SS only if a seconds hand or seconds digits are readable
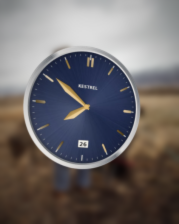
7:51
